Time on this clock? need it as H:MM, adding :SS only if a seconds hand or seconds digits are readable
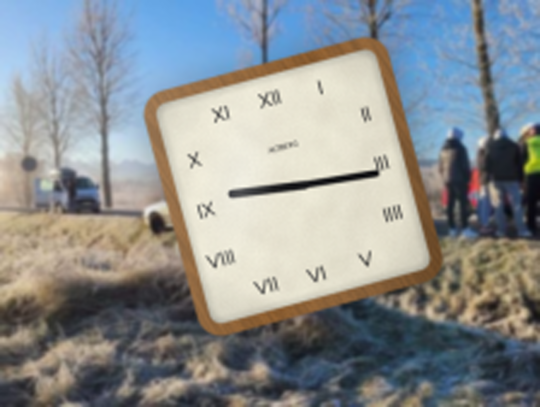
9:16
